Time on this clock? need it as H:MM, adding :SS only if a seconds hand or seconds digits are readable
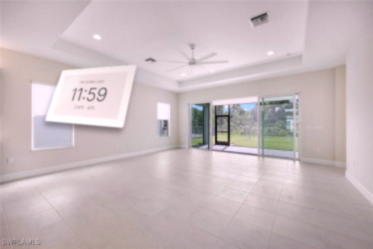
11:59
